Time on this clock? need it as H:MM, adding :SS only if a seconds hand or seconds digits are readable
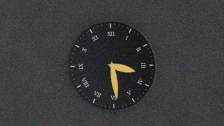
3:29
